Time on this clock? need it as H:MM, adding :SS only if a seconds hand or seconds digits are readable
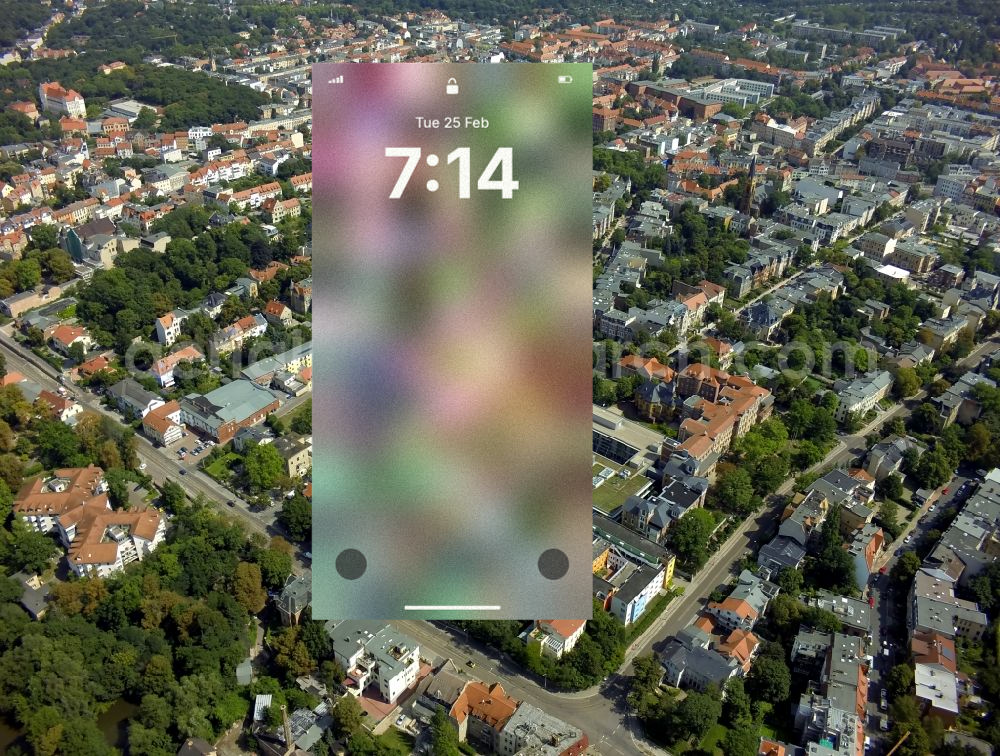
7:14
